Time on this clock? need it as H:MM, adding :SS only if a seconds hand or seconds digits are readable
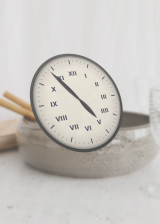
4:54
